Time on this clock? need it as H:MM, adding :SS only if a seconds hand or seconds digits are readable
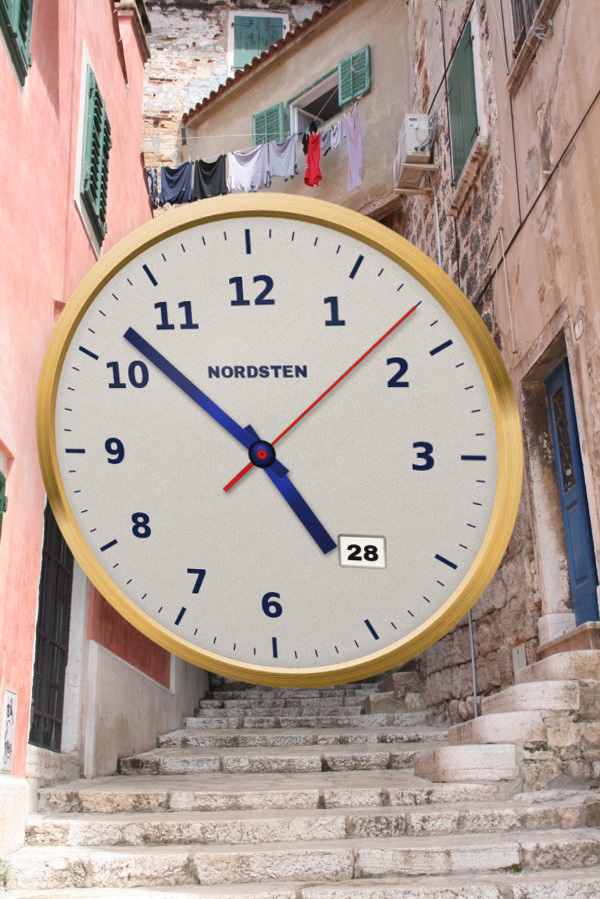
4:52:08
